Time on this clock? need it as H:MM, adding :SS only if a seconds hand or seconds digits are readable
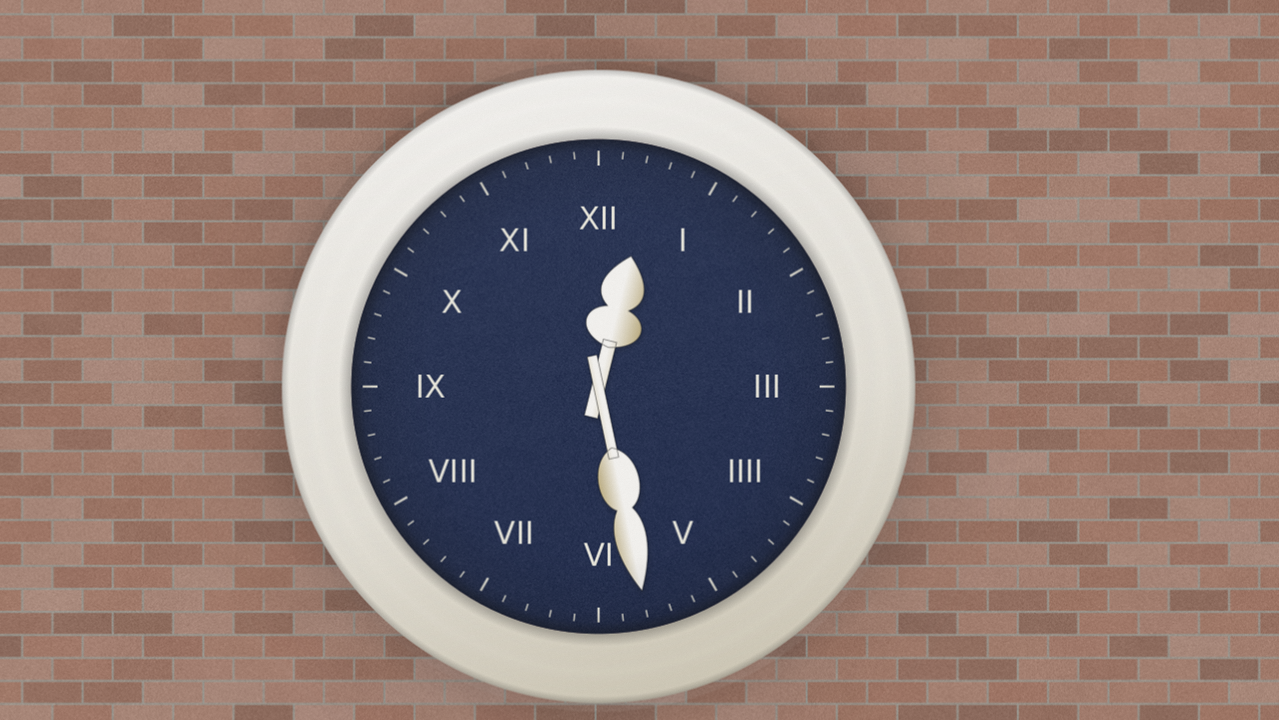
12:28
